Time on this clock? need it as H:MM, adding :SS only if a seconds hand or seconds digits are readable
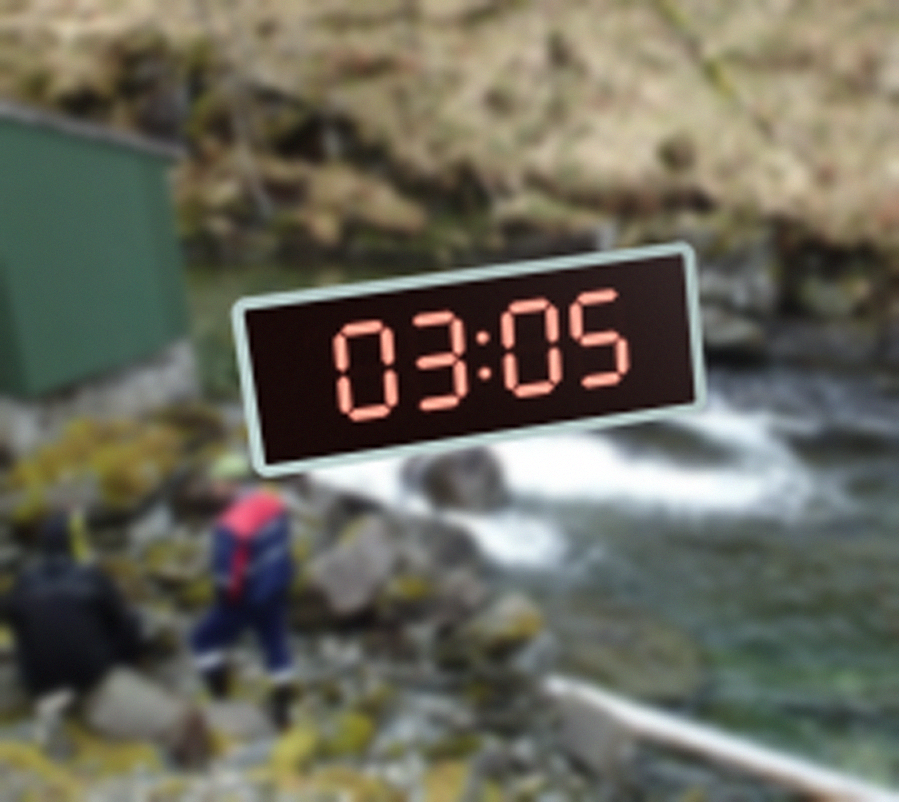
3:05
